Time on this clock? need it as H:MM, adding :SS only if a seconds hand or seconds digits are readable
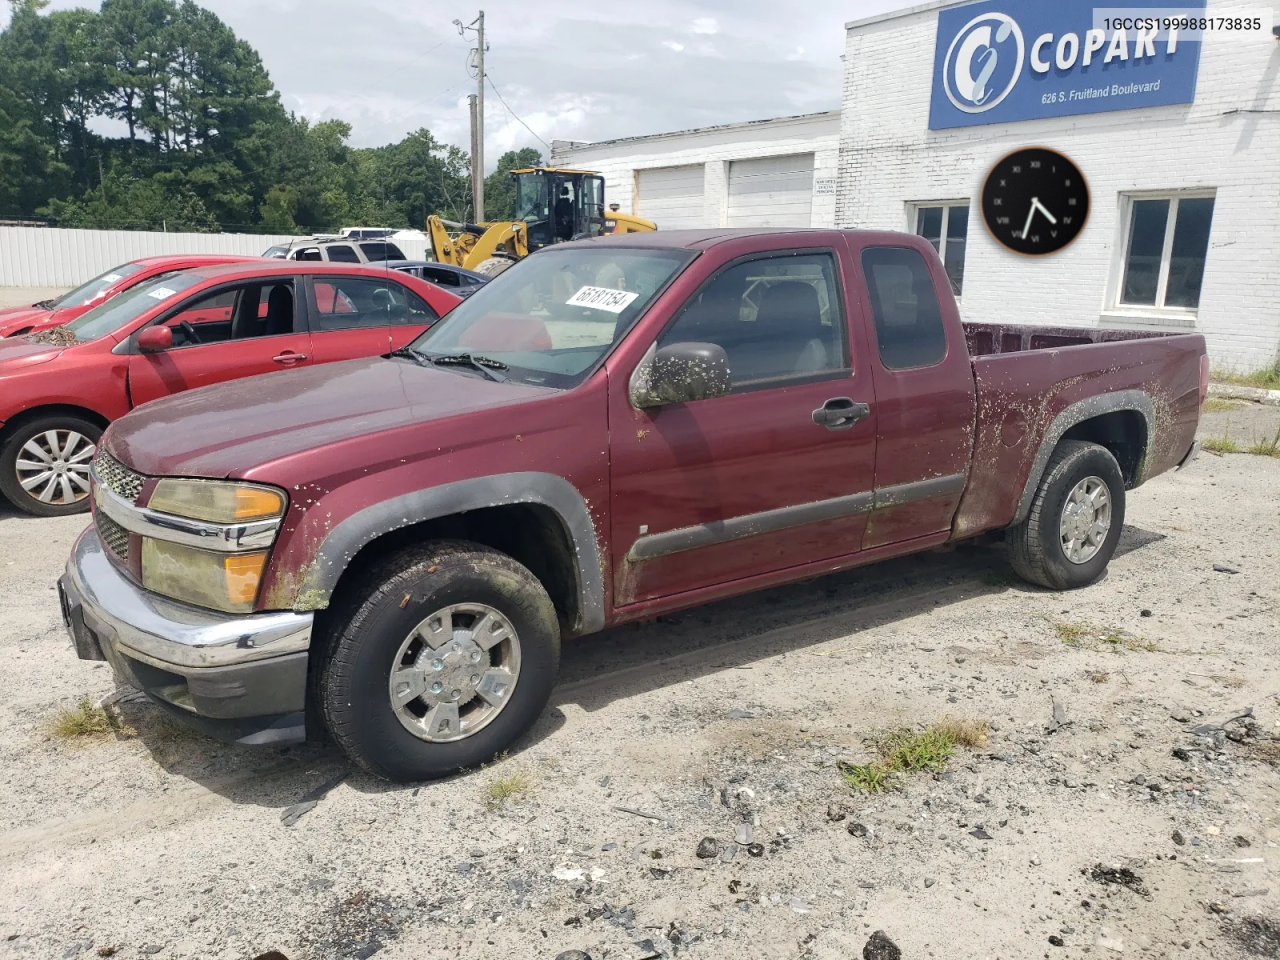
4:33
